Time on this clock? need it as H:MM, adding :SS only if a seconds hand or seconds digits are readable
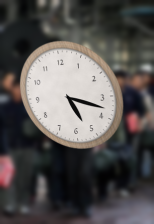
5:18
